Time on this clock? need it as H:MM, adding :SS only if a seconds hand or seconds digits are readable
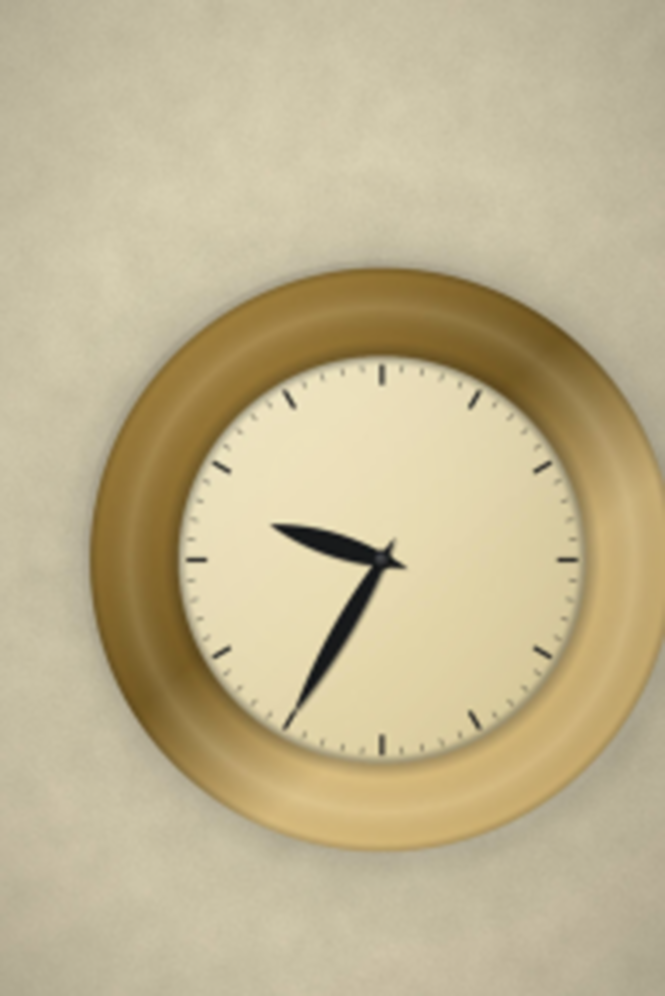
9:35
